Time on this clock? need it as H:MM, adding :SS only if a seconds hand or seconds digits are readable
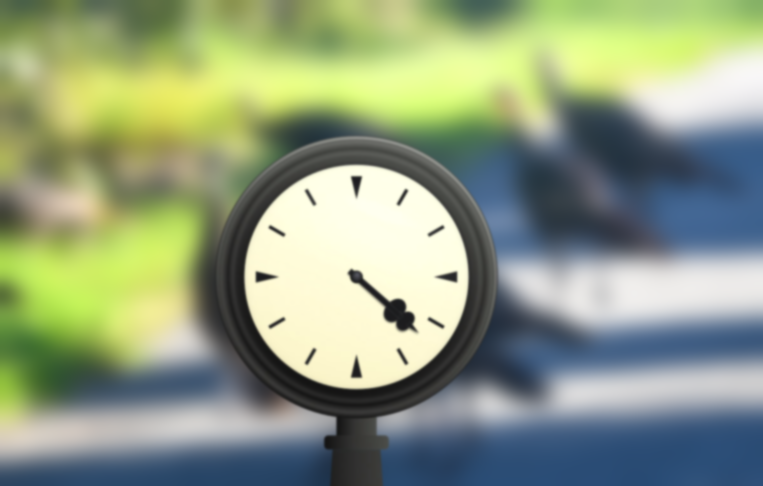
4:22
